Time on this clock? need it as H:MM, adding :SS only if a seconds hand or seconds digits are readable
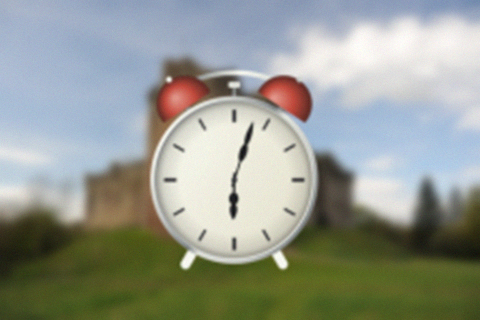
6:03
